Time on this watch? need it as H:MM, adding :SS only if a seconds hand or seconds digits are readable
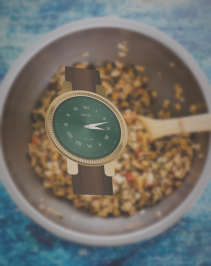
3:12
